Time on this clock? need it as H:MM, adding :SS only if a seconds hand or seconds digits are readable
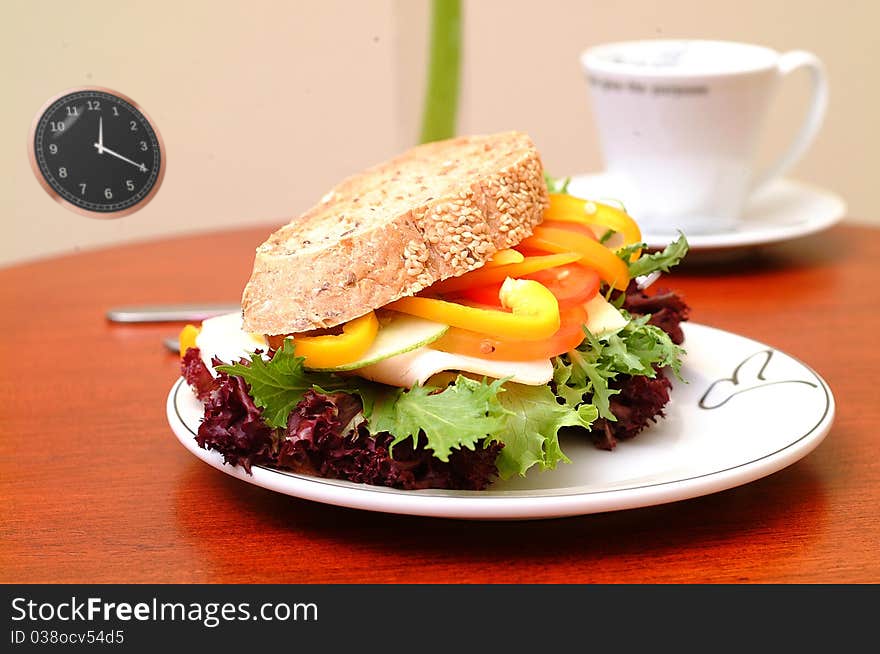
12:20
